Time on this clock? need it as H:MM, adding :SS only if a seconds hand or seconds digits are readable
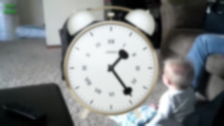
1:24
